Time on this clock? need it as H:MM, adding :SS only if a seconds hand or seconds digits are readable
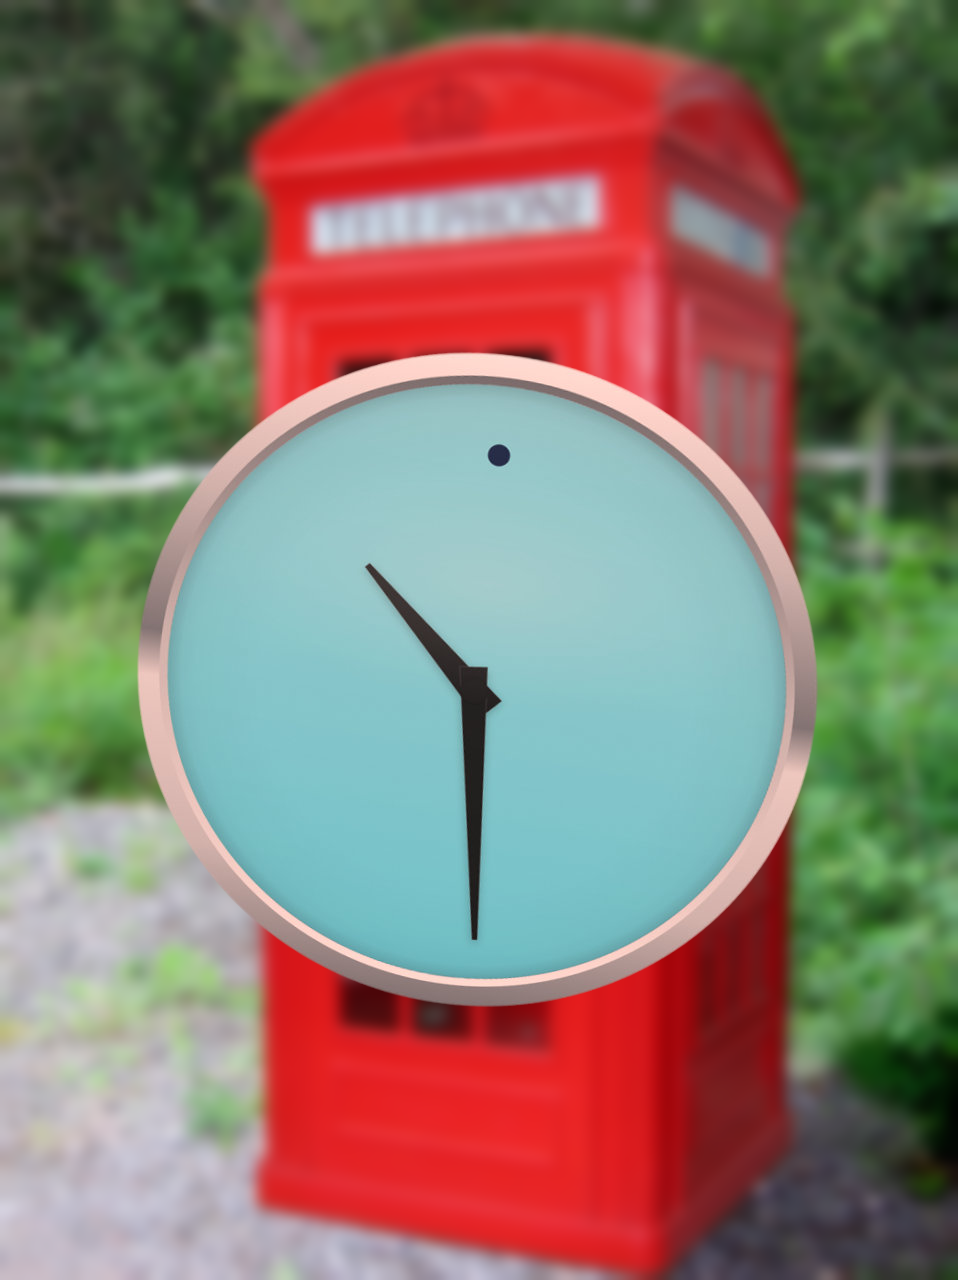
10:29
